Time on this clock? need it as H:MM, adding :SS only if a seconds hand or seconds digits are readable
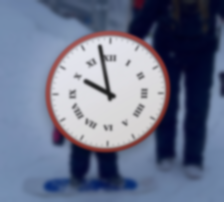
9:58
